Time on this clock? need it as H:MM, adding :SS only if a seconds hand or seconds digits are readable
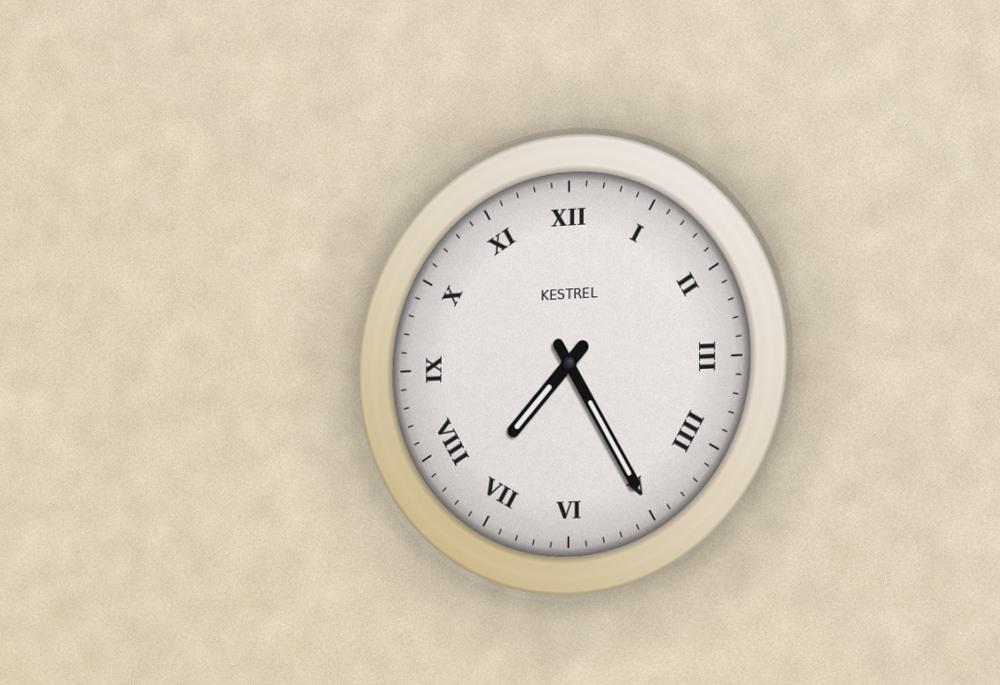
7:25
